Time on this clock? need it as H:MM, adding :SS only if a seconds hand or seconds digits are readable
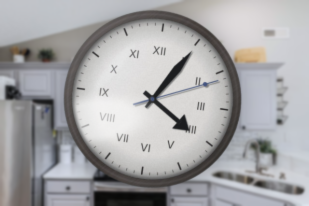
4:05:11
